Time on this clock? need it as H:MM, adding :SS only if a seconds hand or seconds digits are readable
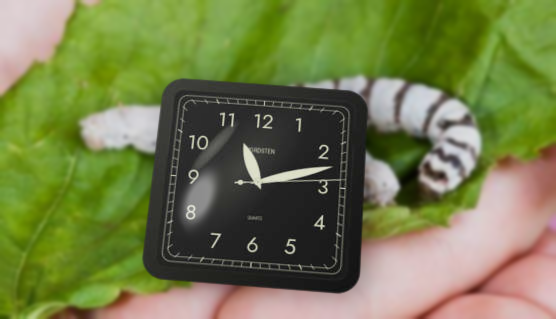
11:12:14
